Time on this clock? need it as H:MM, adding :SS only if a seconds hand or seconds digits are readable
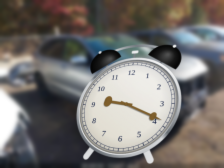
9:19
